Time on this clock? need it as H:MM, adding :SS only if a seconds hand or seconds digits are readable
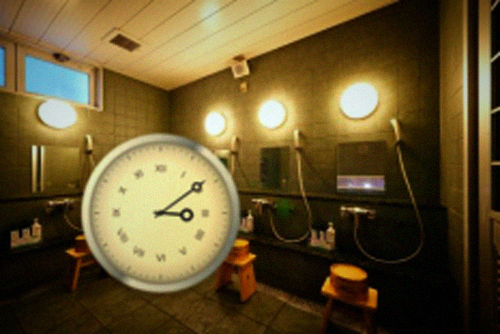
3:09
